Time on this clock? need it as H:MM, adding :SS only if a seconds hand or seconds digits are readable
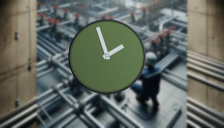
1:57
